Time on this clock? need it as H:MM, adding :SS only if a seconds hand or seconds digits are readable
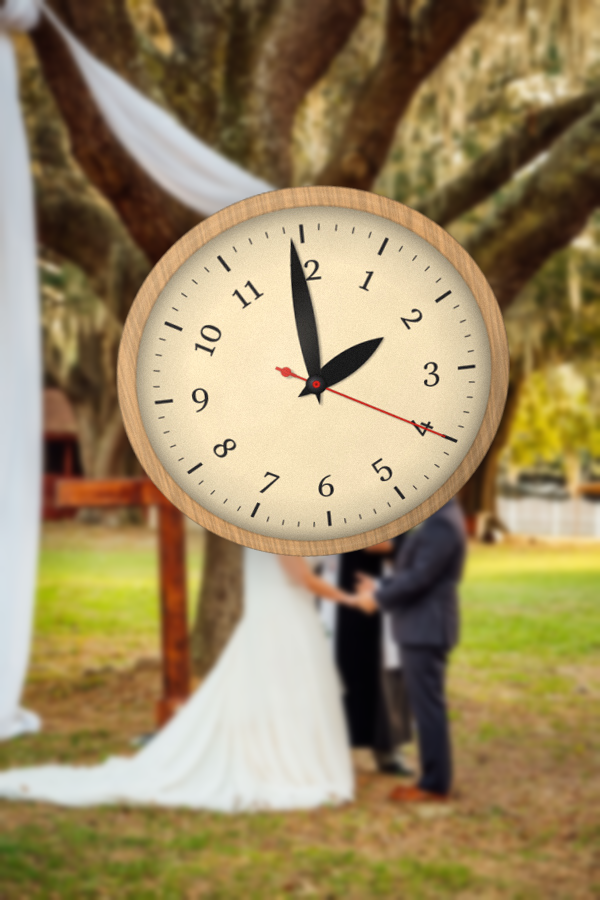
1:59:20
